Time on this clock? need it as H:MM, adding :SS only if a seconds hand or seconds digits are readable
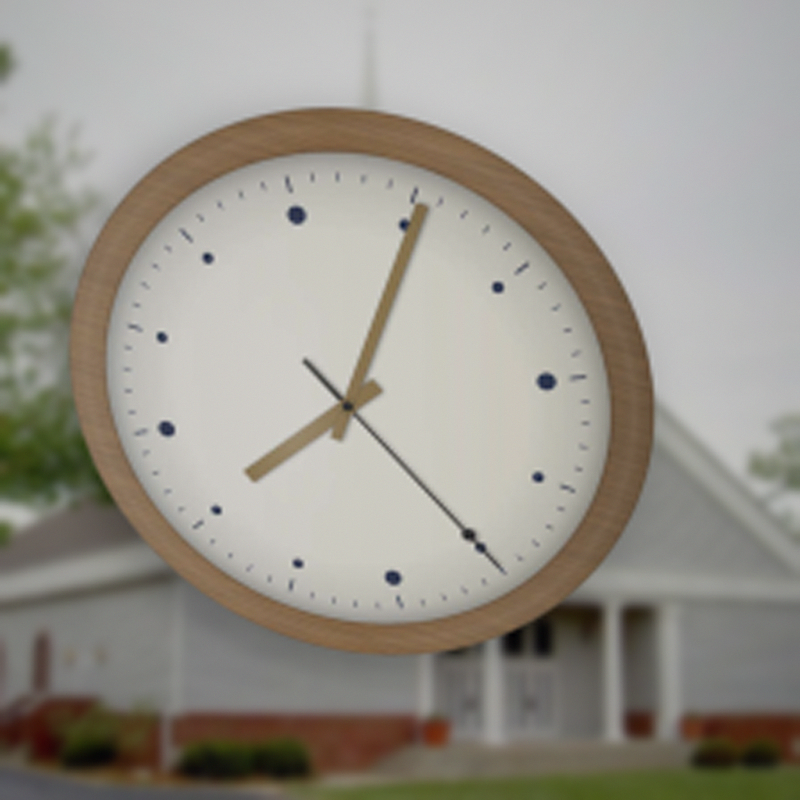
8:05:25
